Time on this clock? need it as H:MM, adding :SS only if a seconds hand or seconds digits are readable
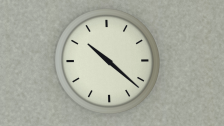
10:22
